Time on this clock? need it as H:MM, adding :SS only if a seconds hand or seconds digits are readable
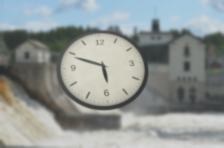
5:49
